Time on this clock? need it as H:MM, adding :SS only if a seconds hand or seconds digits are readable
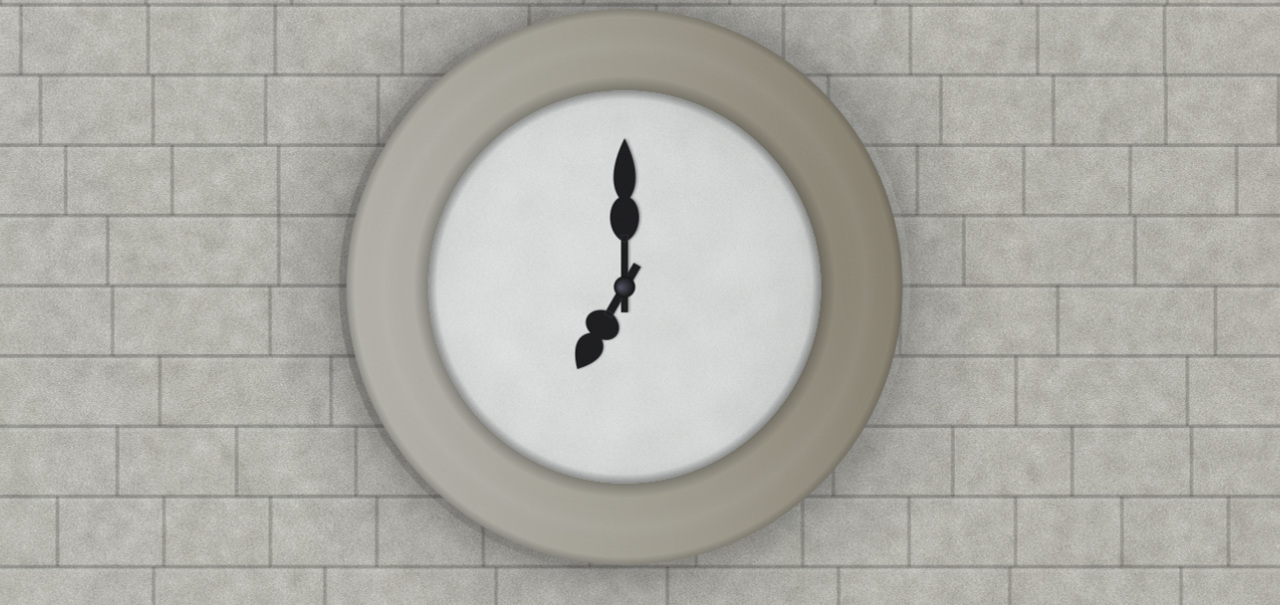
7:00
